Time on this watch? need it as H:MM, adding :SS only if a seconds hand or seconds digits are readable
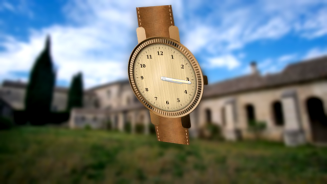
3:16
